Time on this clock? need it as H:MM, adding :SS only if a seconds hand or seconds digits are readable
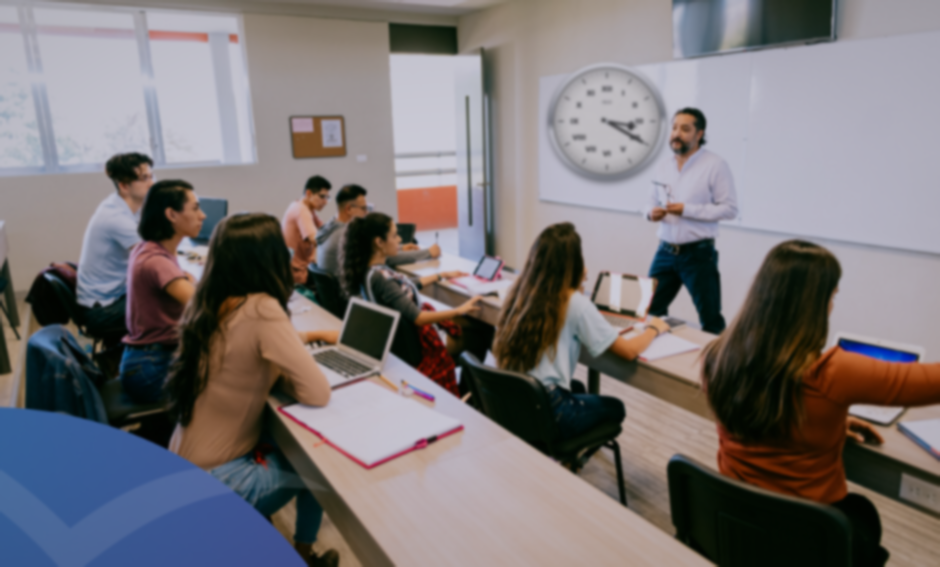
3:20
